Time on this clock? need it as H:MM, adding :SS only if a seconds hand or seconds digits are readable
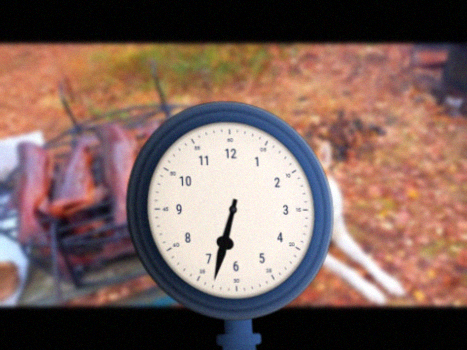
6:33
